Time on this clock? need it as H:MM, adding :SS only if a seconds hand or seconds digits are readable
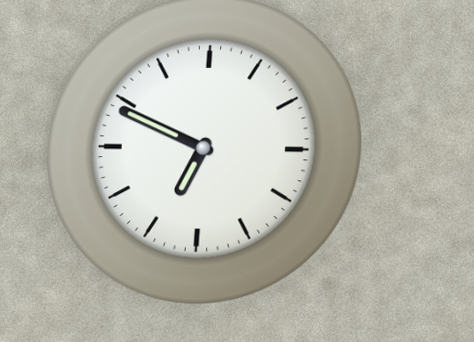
6:49
